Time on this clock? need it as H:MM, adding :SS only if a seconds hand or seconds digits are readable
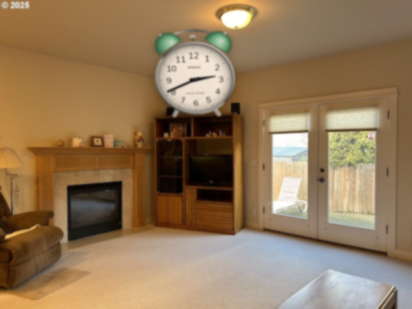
2:41
